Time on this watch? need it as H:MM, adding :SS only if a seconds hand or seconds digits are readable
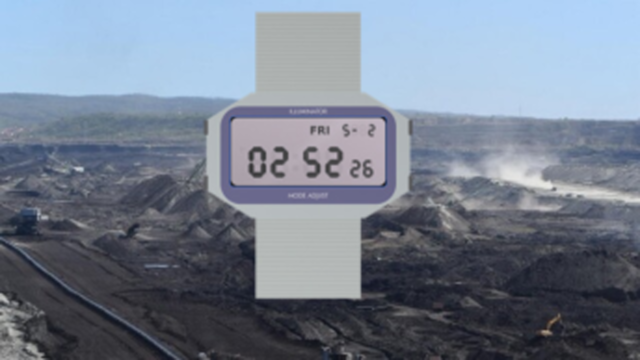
2:52:26
